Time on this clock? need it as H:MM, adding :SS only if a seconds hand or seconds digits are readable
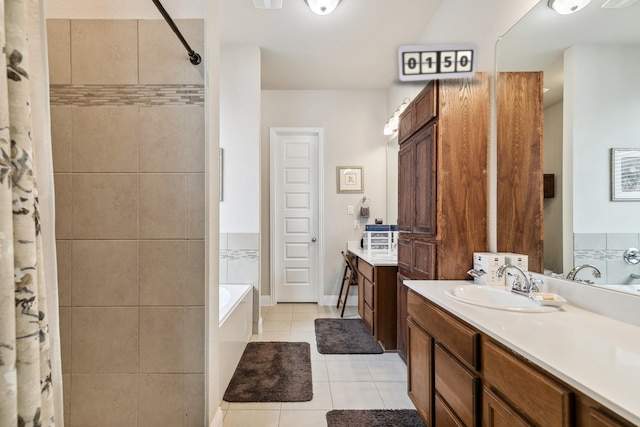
1:50
